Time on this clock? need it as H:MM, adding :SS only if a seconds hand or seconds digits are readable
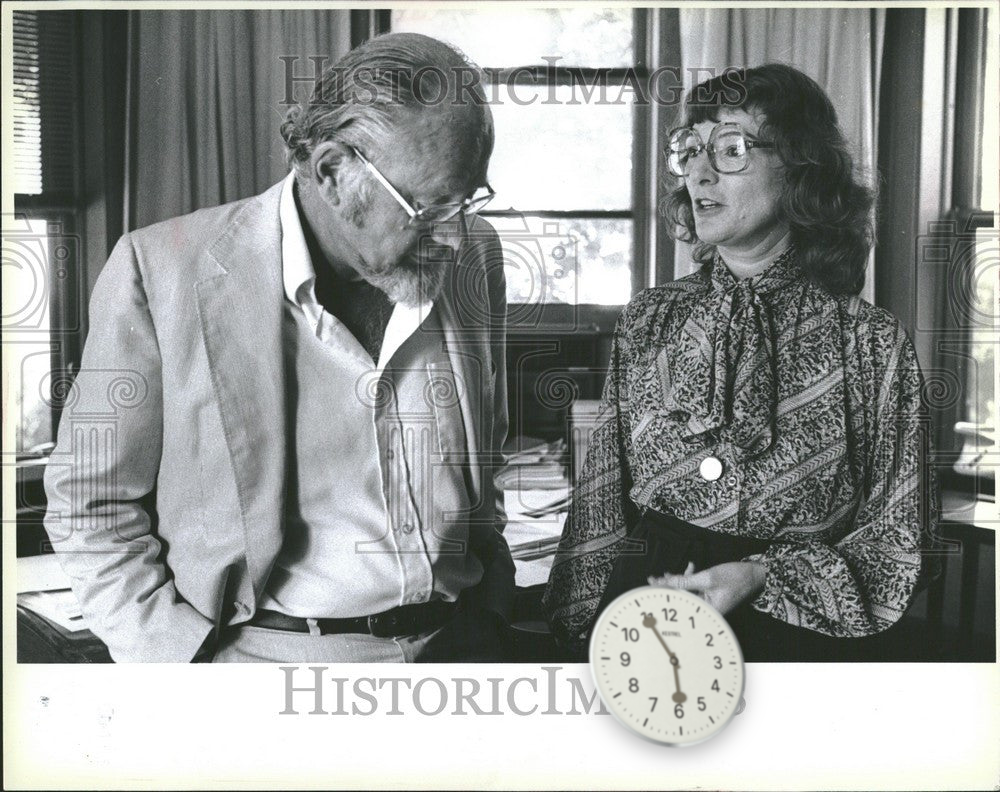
5:55
